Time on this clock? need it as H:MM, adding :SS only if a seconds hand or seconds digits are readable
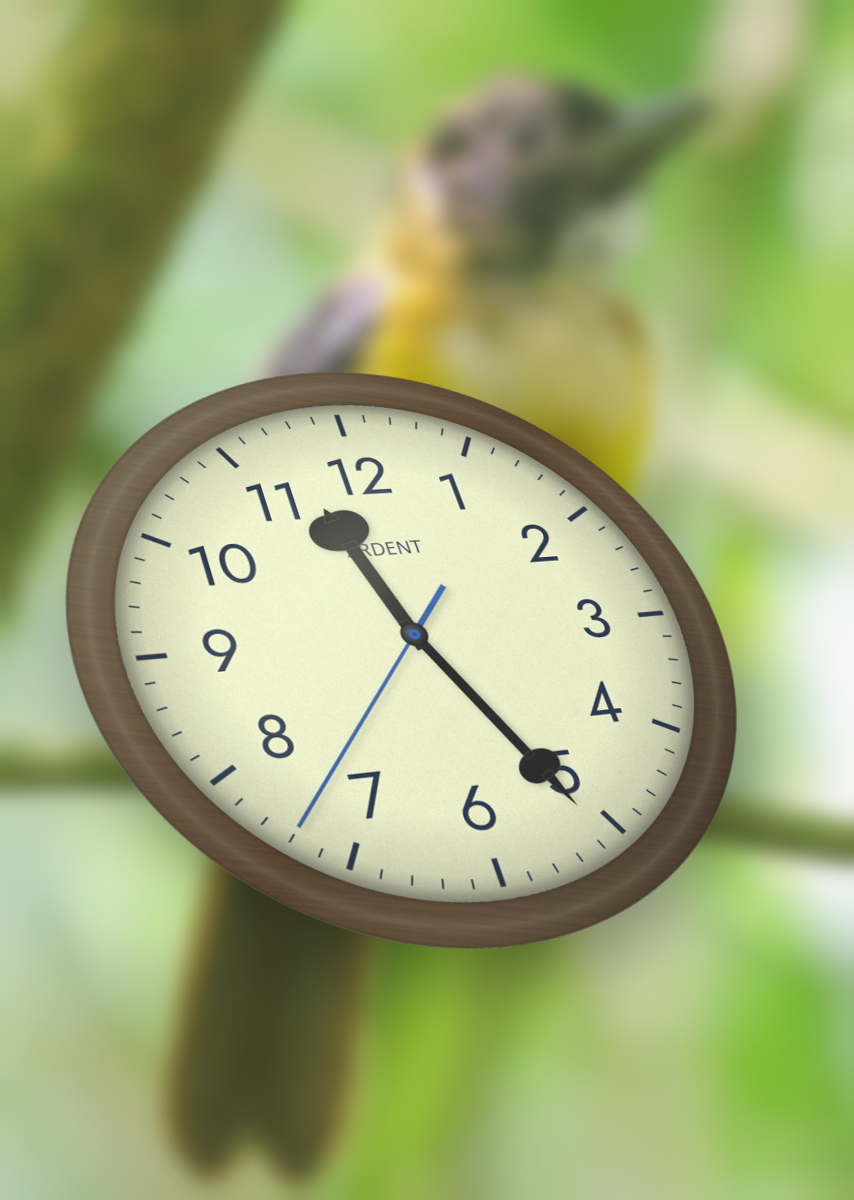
11:25:37
